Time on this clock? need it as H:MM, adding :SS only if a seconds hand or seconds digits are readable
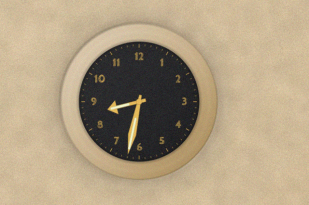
8:32
